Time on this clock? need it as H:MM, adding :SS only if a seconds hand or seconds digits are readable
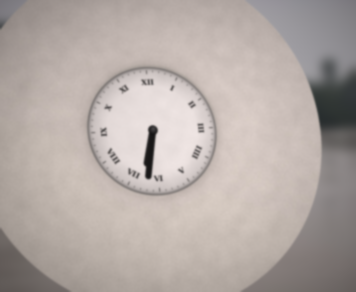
6:32
